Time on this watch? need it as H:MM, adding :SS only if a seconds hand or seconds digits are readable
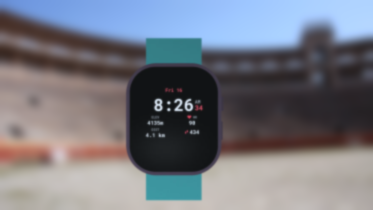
8:26
